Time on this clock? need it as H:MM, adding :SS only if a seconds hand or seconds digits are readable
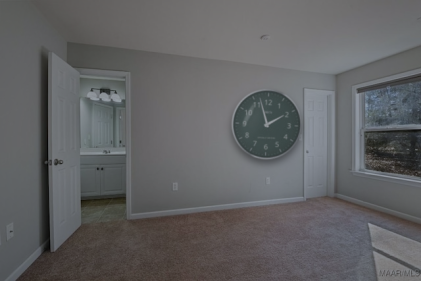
1:57
